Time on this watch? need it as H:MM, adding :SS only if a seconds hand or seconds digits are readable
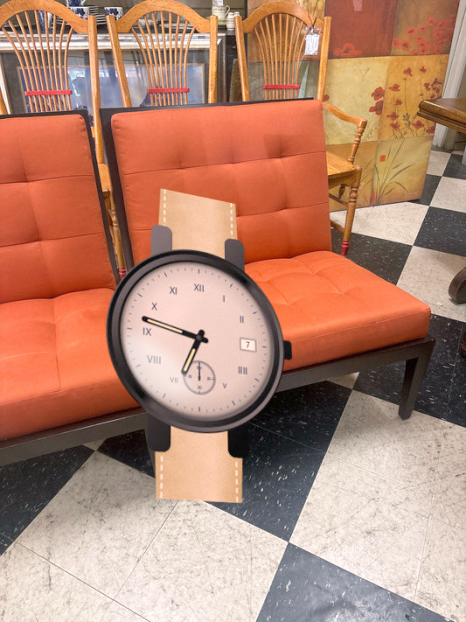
6:47
